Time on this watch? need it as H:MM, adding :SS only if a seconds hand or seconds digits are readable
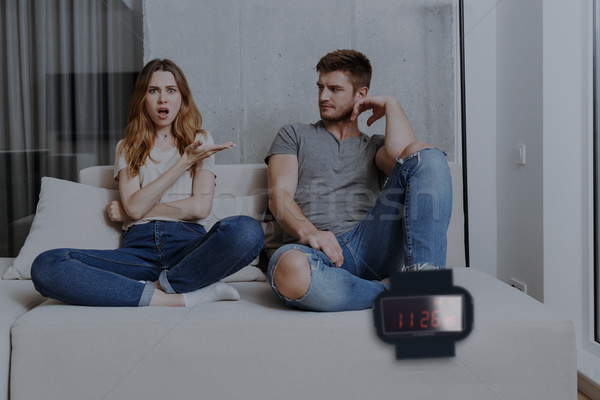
11:26
